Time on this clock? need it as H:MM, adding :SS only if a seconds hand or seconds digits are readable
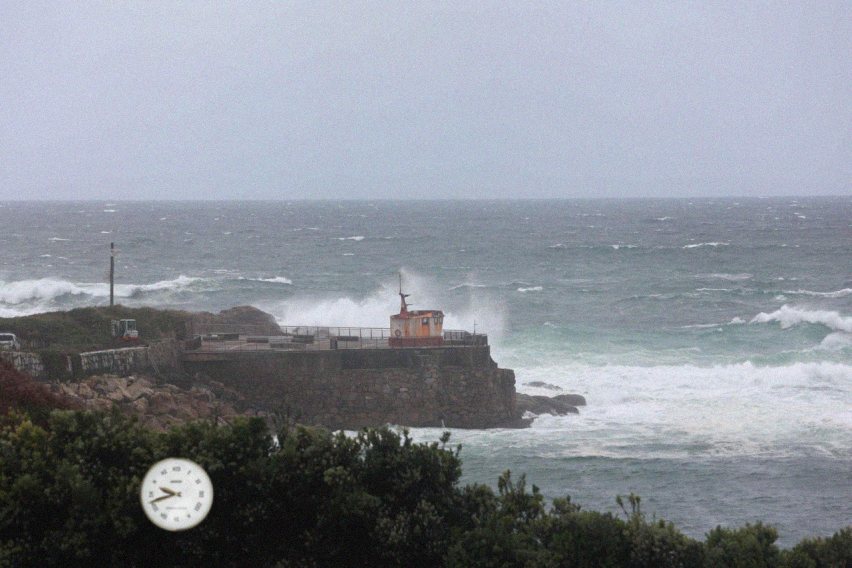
9:42
